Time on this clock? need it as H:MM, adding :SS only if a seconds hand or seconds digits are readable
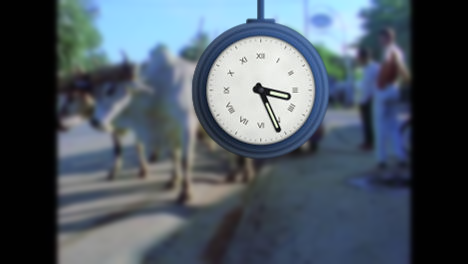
3:26
